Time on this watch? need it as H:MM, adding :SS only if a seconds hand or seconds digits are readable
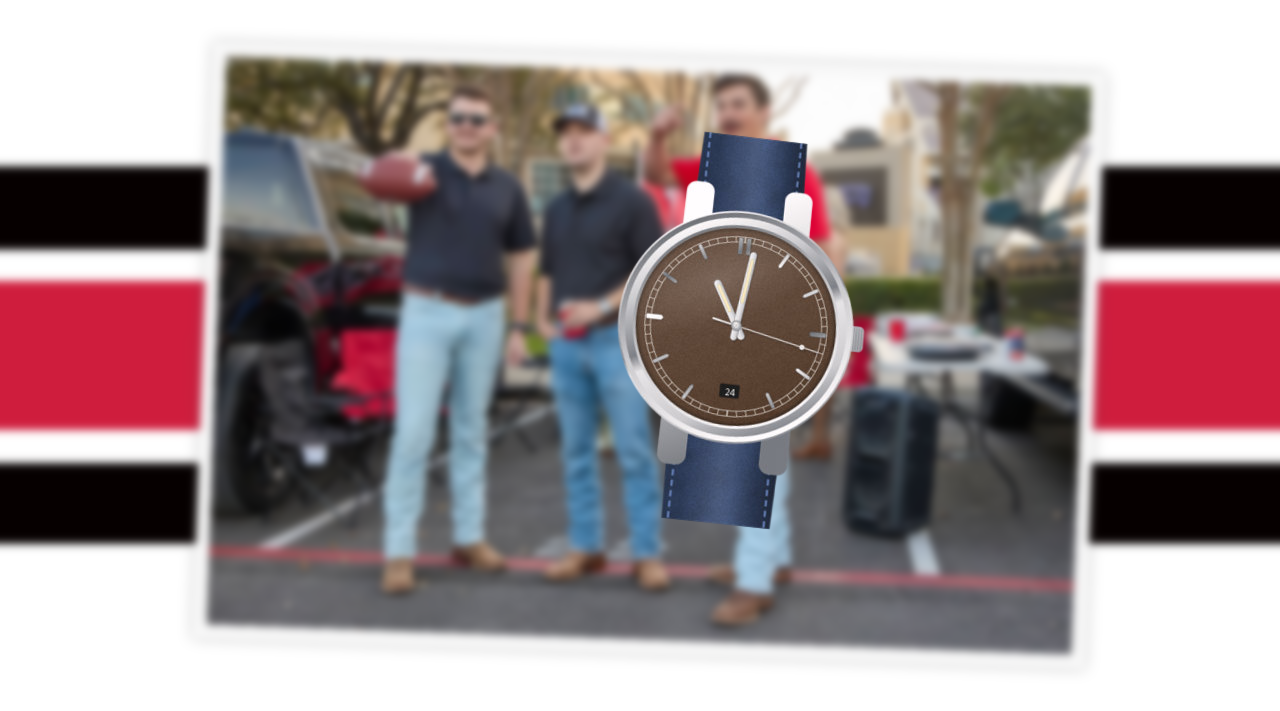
11:01:17
